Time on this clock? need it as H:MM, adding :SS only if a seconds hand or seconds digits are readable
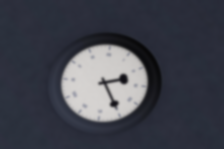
2:25
